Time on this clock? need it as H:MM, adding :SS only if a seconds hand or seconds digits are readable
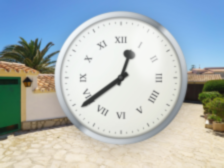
12:39
